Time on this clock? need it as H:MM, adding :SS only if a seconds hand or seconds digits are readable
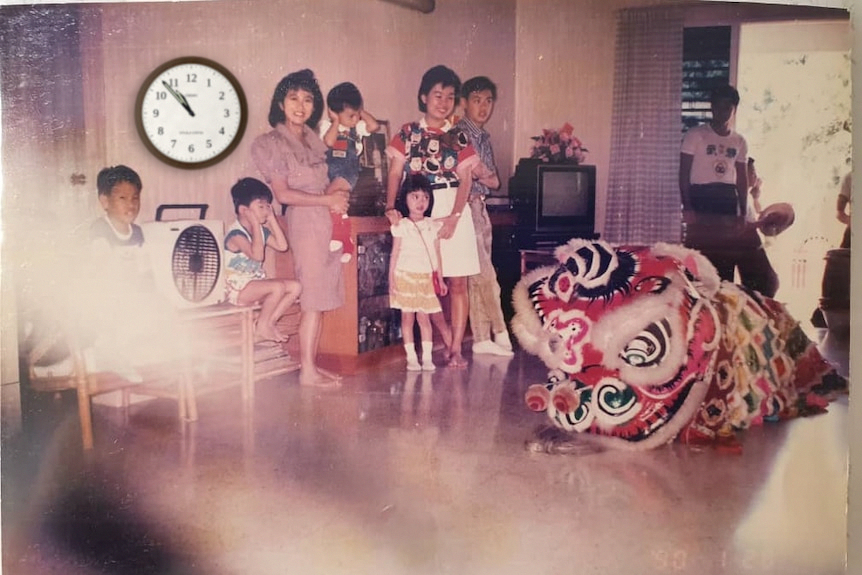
10:53
